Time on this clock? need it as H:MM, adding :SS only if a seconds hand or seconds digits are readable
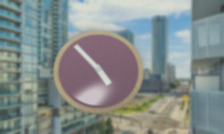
4:53
